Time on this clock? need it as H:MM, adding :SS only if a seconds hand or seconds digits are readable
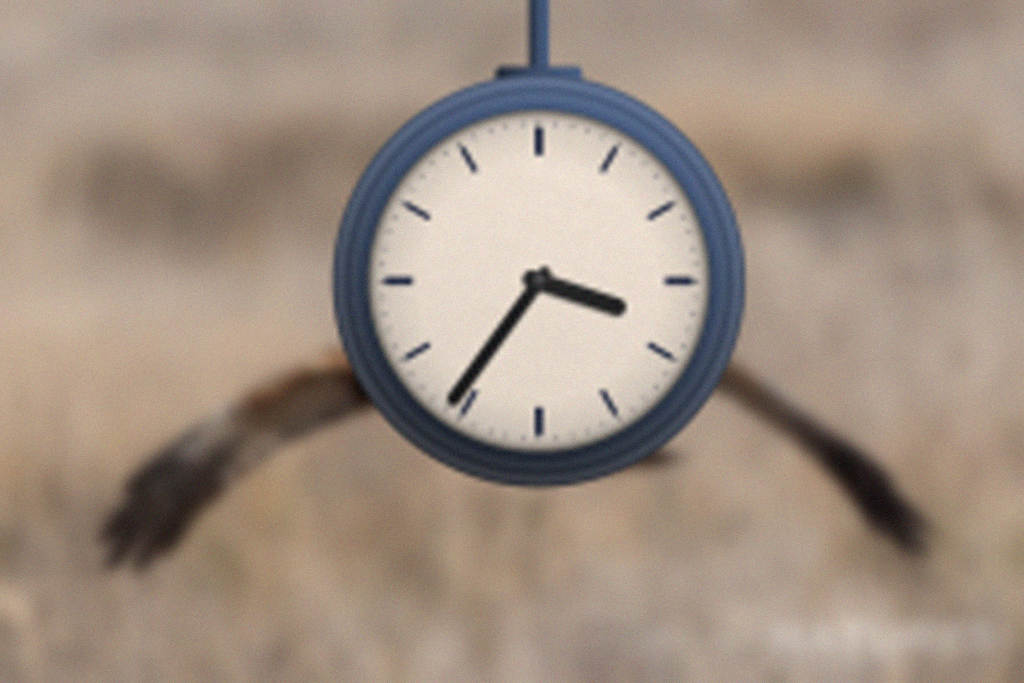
3:36
